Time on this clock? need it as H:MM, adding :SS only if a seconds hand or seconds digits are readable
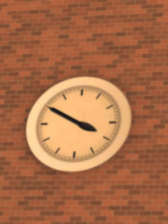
3:50
